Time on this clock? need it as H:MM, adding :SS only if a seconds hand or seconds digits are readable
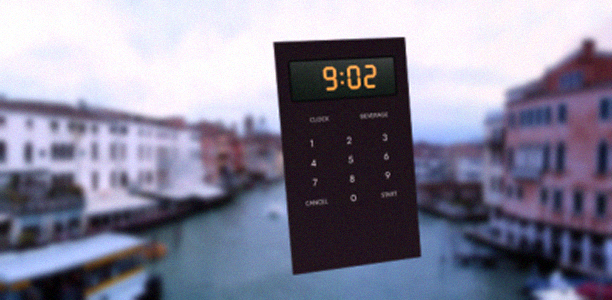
9:02
